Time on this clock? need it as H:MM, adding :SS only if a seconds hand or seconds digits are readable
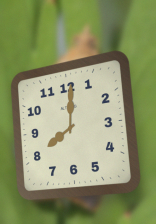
8:01
